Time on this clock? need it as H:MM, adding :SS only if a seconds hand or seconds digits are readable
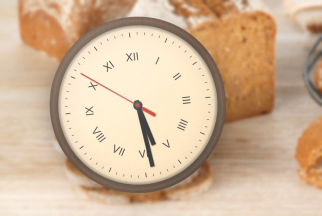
5:28:51
